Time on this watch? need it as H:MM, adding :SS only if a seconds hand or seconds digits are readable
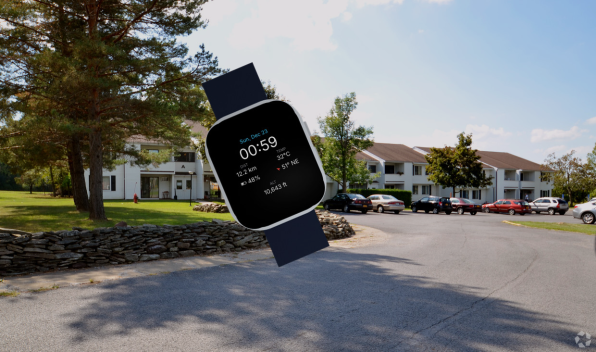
0:59
